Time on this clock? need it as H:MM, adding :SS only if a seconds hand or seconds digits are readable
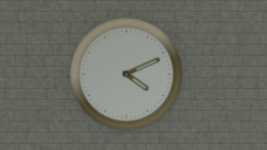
4:11
